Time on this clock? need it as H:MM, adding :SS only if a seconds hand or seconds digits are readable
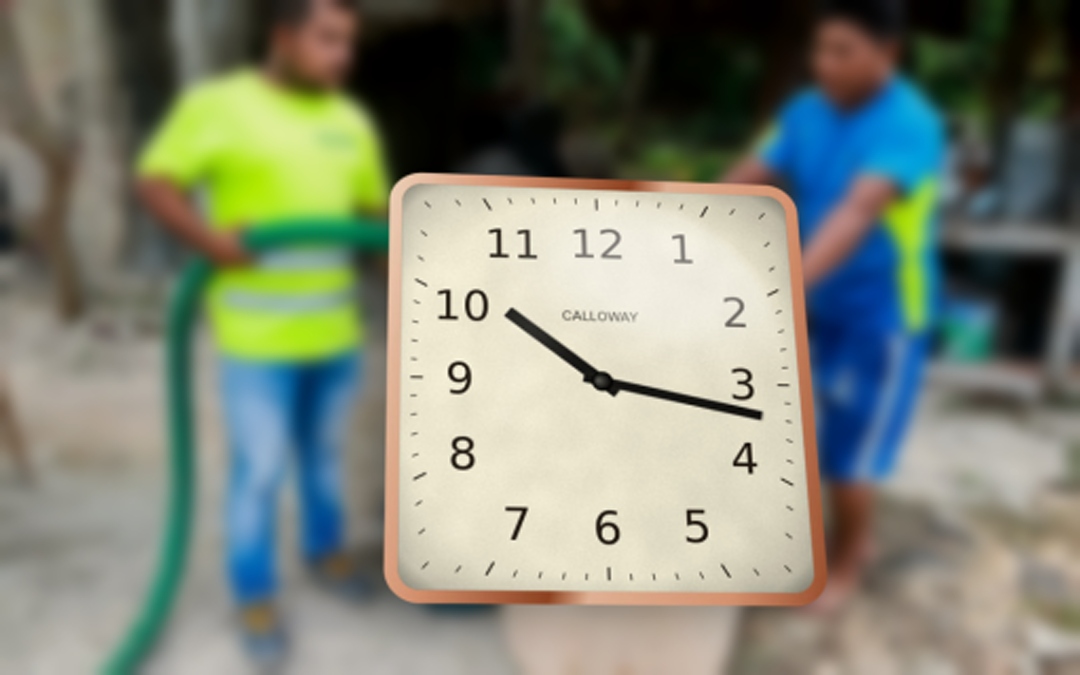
10:17
